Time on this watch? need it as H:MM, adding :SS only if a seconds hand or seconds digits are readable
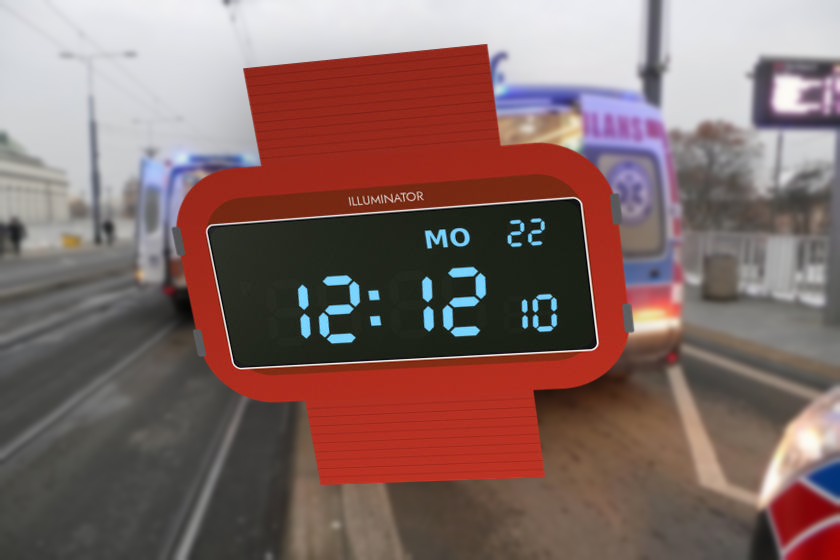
12:12:10
